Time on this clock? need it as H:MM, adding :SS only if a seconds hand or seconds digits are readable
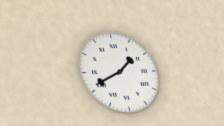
1:41
